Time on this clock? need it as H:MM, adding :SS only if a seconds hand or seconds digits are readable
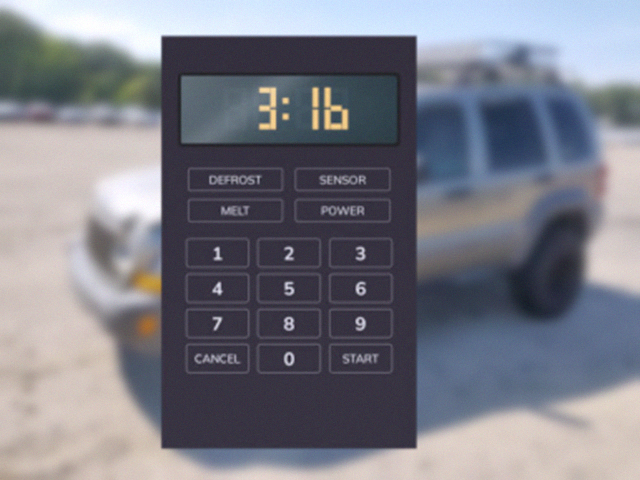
3:16
